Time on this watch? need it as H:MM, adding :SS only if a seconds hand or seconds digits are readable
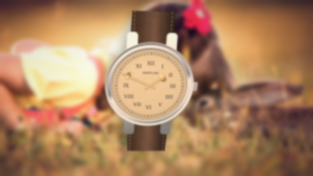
1:49
